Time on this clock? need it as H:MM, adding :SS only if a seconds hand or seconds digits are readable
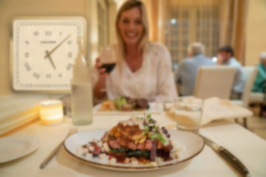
5:08
